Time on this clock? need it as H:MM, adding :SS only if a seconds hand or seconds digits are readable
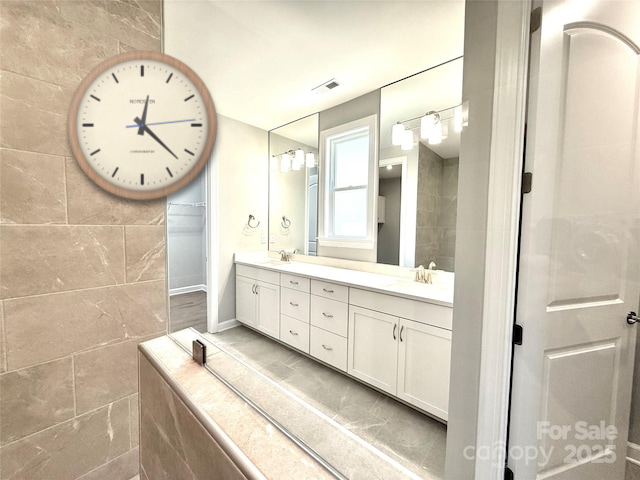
12:22:14
